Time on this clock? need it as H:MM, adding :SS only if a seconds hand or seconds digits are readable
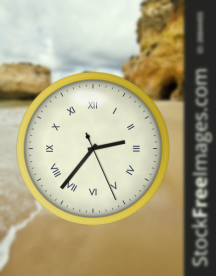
2:36:26
